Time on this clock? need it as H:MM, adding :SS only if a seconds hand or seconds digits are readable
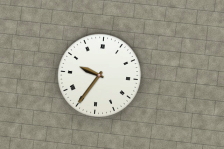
9:35
